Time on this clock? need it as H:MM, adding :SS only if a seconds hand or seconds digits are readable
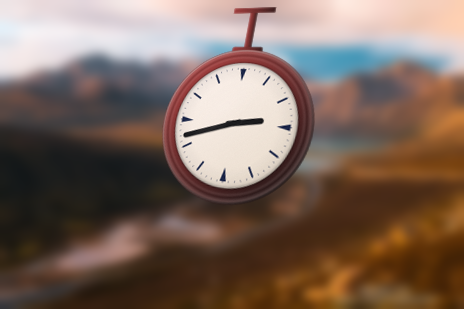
2:42
